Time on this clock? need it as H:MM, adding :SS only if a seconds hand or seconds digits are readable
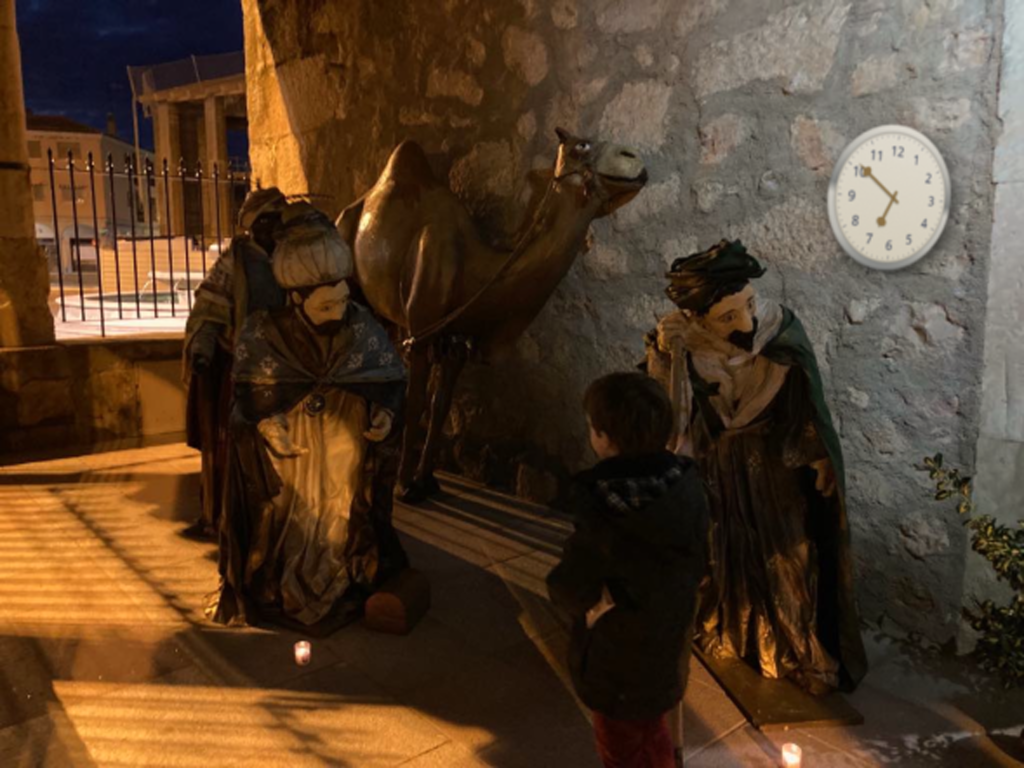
6:51
